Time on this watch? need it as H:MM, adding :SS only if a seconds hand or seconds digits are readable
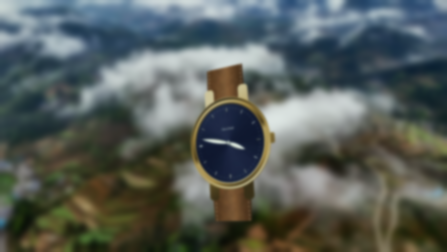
3:47
